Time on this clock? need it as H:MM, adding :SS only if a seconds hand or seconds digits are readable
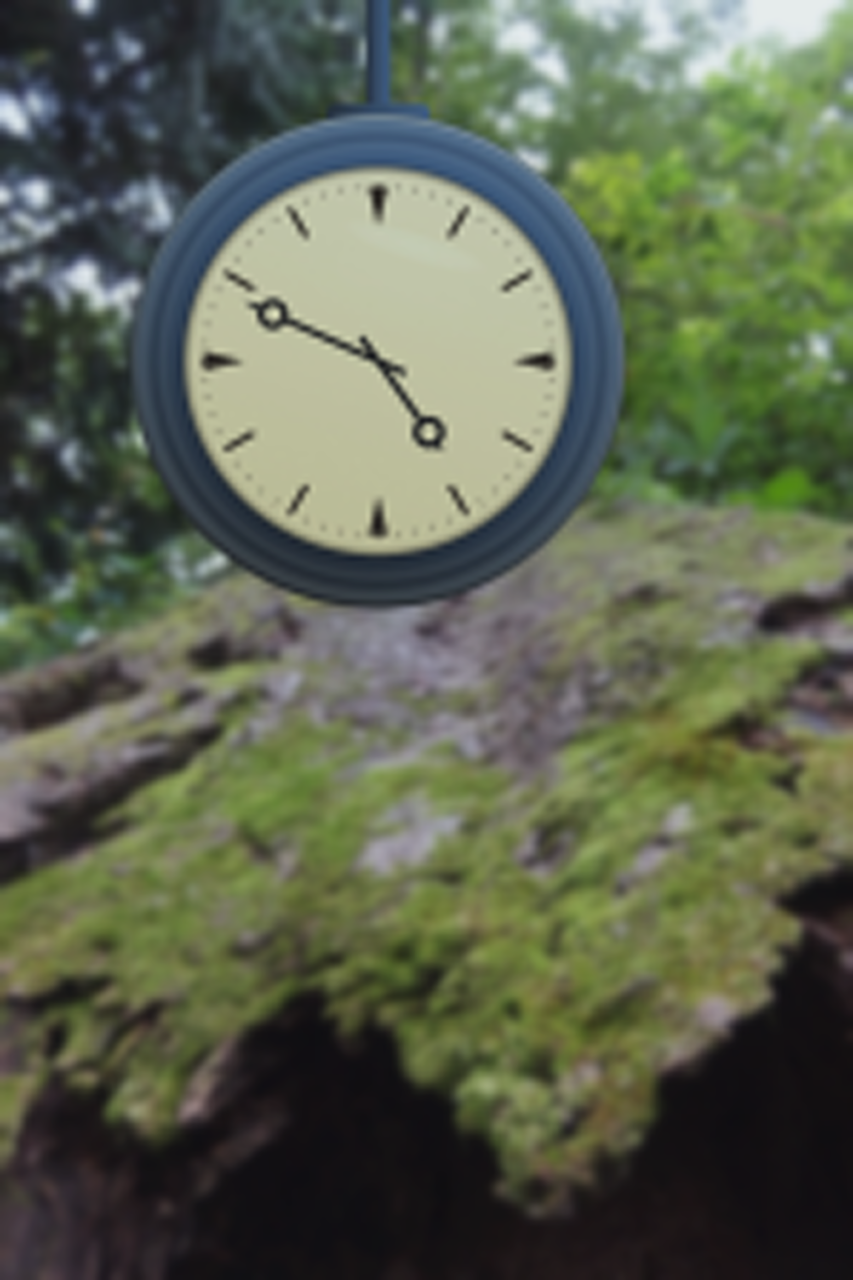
4:49
